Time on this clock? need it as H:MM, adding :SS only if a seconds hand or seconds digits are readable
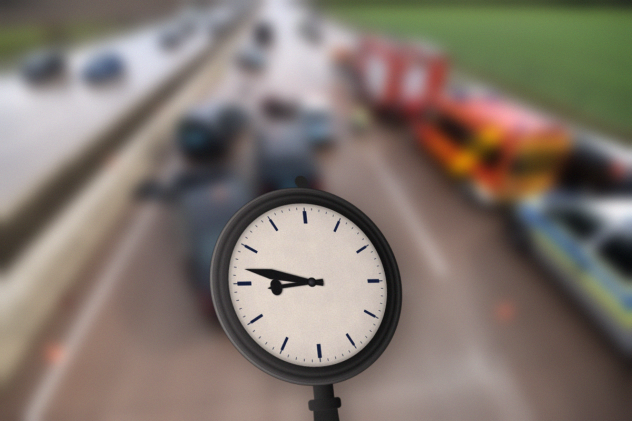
8:47
